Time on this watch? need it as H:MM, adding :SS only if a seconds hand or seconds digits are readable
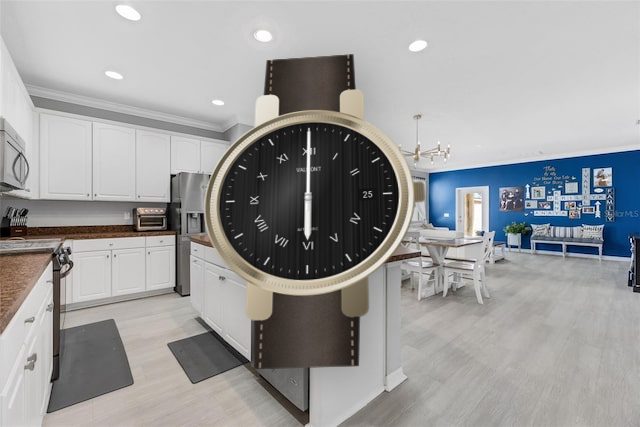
6:00
